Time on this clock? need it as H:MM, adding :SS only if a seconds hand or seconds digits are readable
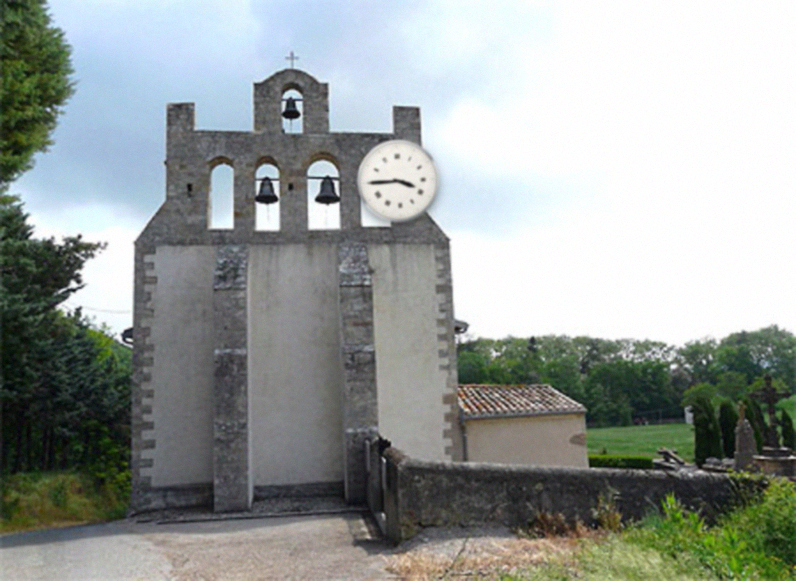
3:45
